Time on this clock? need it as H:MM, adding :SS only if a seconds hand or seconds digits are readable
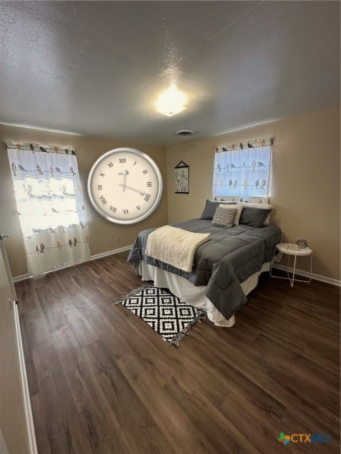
12:19
